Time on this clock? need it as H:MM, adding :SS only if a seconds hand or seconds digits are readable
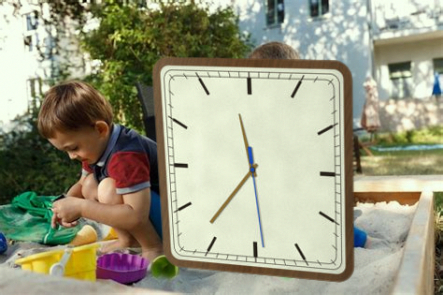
11:36:29
